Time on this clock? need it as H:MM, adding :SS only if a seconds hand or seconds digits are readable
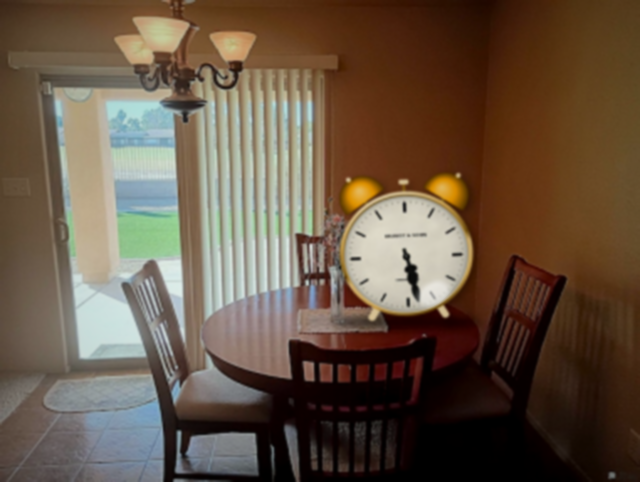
5:28
